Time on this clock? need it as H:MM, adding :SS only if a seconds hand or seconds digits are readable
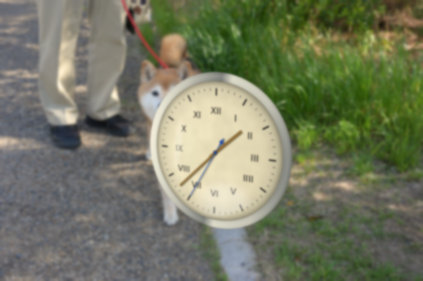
1:37:35
